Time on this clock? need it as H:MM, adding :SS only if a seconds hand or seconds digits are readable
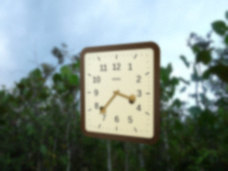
3:37
